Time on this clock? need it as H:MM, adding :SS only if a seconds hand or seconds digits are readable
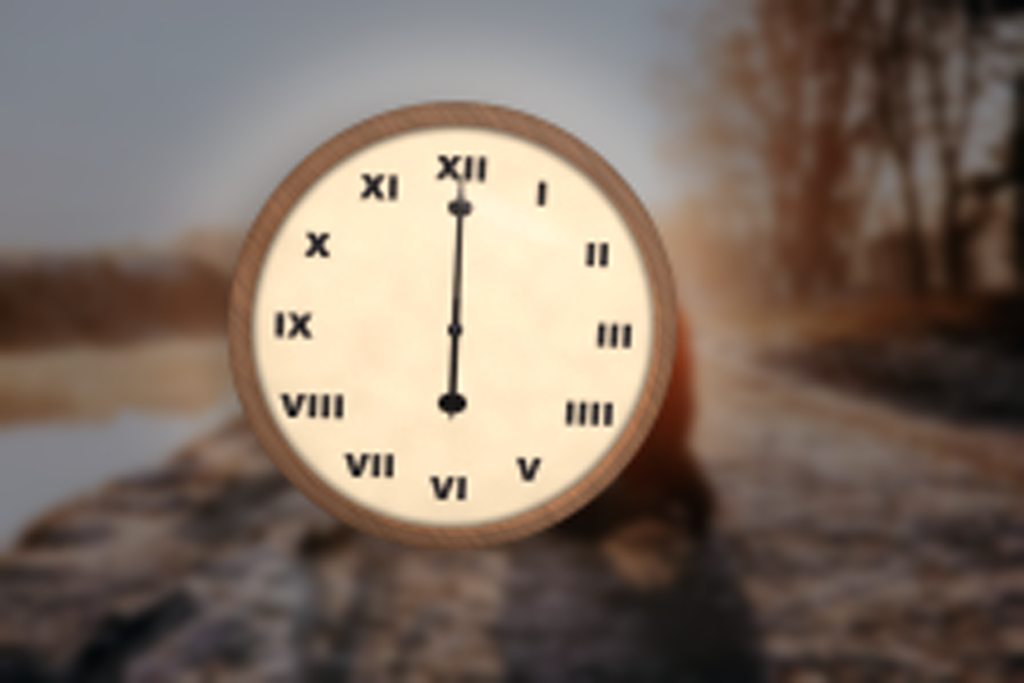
6:00
